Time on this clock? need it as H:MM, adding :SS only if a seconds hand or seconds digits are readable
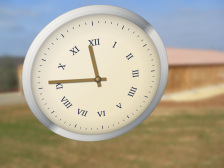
11:46
